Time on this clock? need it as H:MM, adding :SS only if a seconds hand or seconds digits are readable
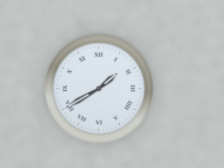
1:40
